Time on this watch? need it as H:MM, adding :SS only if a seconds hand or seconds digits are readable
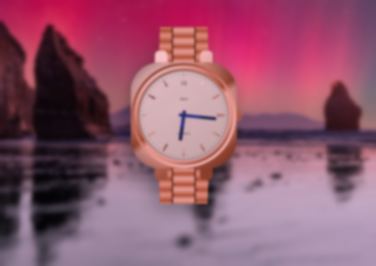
6:16
